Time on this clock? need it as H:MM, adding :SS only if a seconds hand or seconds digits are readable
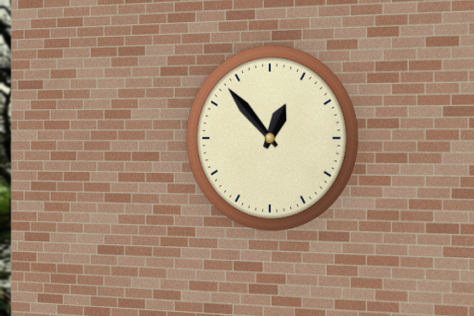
12:53
